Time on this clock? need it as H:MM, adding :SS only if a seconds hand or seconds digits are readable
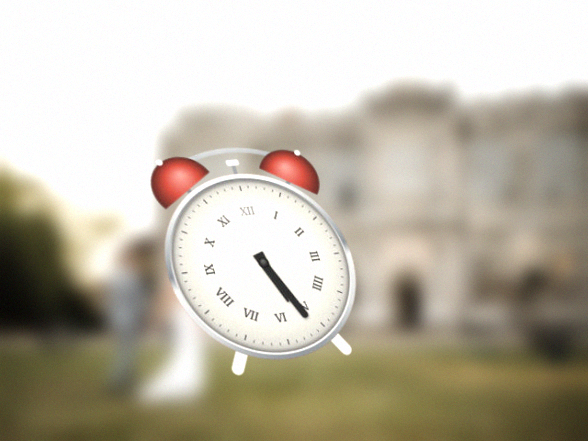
5:26
